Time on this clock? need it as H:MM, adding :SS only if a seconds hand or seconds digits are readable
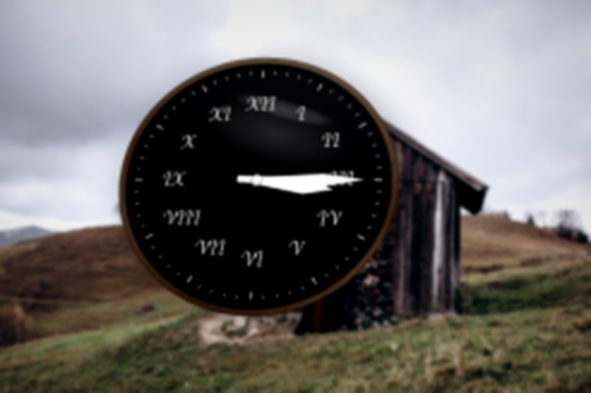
3:15
